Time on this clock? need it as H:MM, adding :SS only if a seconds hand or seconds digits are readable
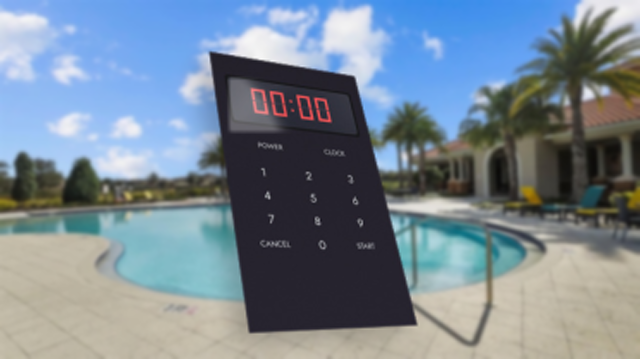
0:00
